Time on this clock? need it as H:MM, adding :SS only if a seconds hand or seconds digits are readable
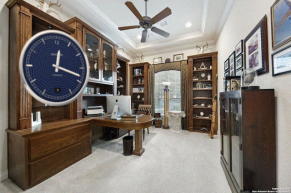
12:18
